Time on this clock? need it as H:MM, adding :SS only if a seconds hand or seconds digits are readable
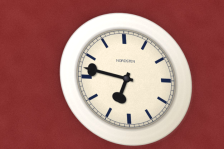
6:47
